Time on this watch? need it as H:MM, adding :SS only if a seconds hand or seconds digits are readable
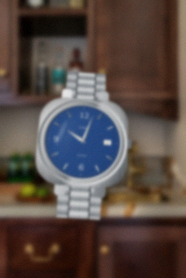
10:03
